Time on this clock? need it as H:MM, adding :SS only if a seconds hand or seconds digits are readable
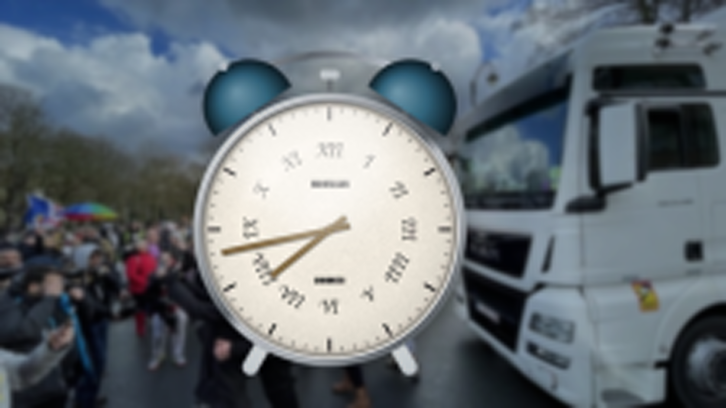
7:43
